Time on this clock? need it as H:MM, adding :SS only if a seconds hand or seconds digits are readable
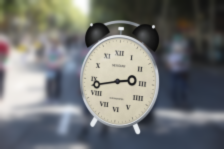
2:43
